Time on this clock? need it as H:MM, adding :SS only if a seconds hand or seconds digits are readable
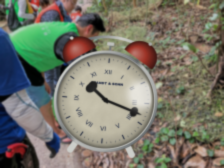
10:18
